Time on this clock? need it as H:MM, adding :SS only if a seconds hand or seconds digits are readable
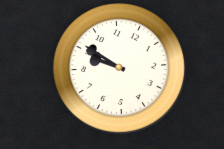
8:46
